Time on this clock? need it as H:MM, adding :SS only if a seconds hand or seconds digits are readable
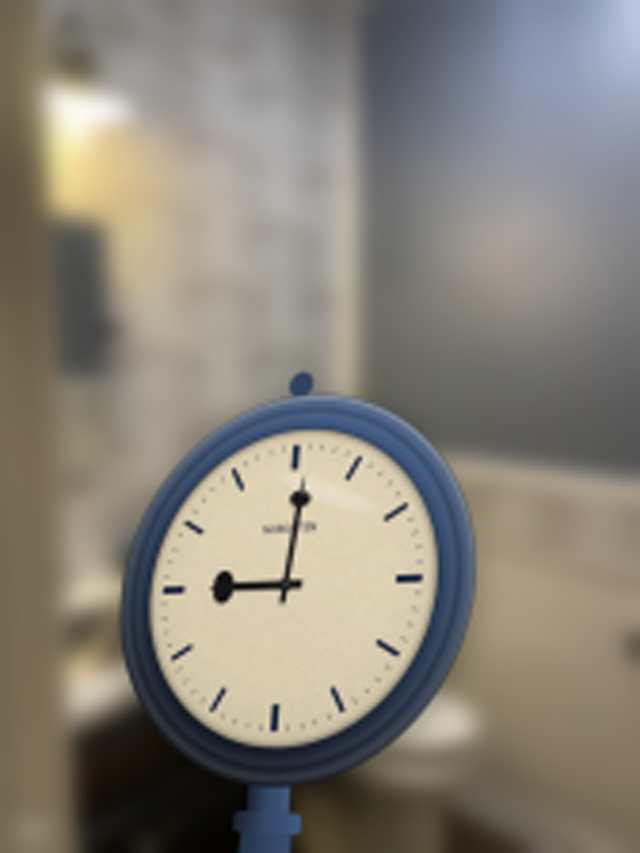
9:01
